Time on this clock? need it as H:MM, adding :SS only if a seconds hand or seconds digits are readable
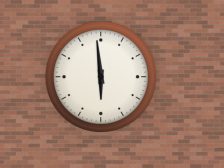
5:59
